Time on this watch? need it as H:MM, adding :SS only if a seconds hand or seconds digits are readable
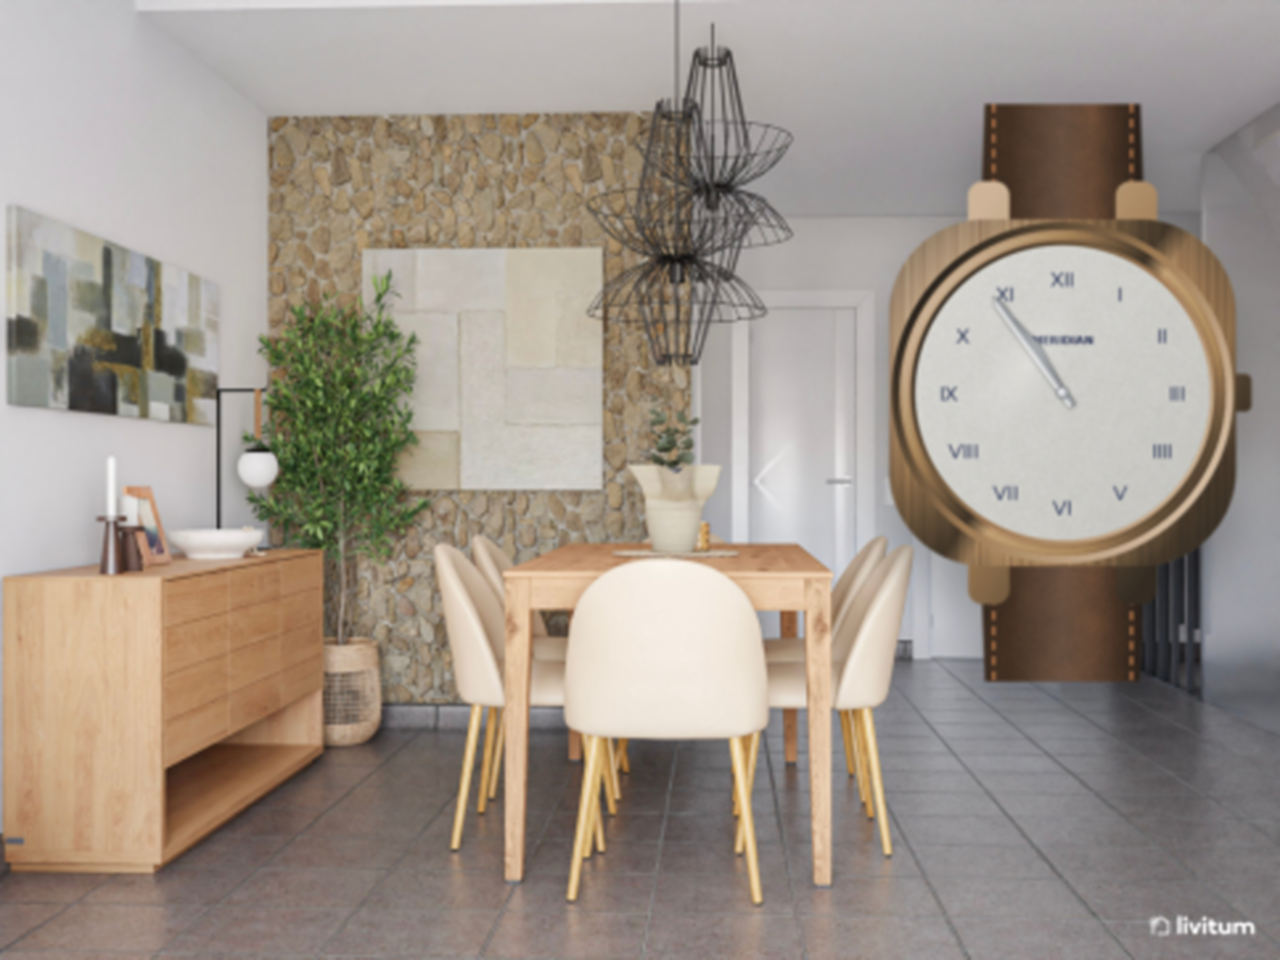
10:54
